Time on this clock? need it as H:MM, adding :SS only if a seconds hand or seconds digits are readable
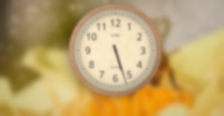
5:27
